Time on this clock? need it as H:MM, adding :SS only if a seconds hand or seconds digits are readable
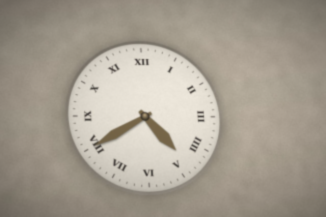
4:40
